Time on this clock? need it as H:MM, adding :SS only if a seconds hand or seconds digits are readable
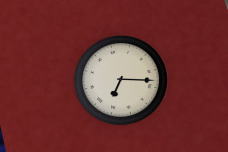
7:18
